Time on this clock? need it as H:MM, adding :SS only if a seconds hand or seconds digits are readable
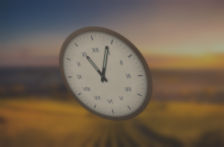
11:04
